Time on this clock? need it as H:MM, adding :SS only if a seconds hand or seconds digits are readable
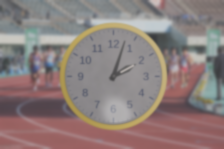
2:03
